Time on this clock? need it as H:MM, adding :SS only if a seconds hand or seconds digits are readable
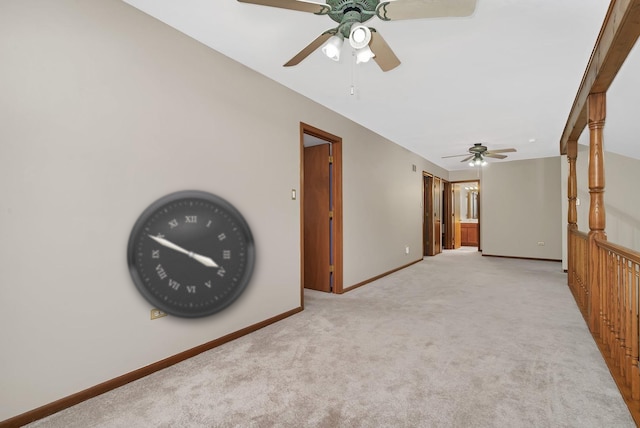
3:49
